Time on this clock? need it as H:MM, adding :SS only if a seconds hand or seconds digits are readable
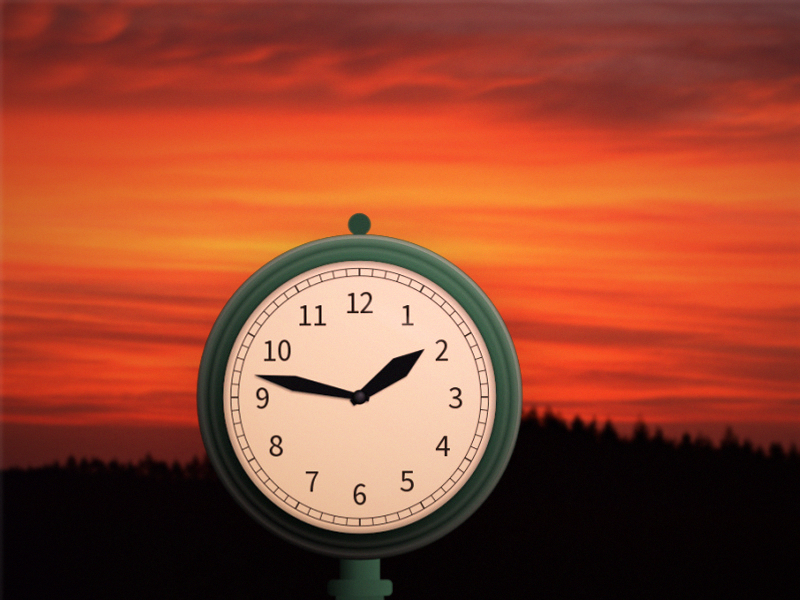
1:47
